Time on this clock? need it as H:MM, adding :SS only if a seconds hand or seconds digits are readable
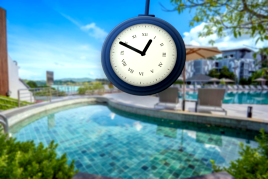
12:49
